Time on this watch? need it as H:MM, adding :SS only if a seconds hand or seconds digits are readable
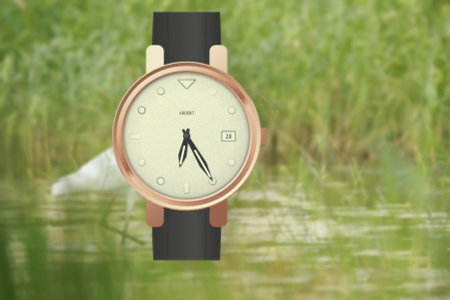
6:25
